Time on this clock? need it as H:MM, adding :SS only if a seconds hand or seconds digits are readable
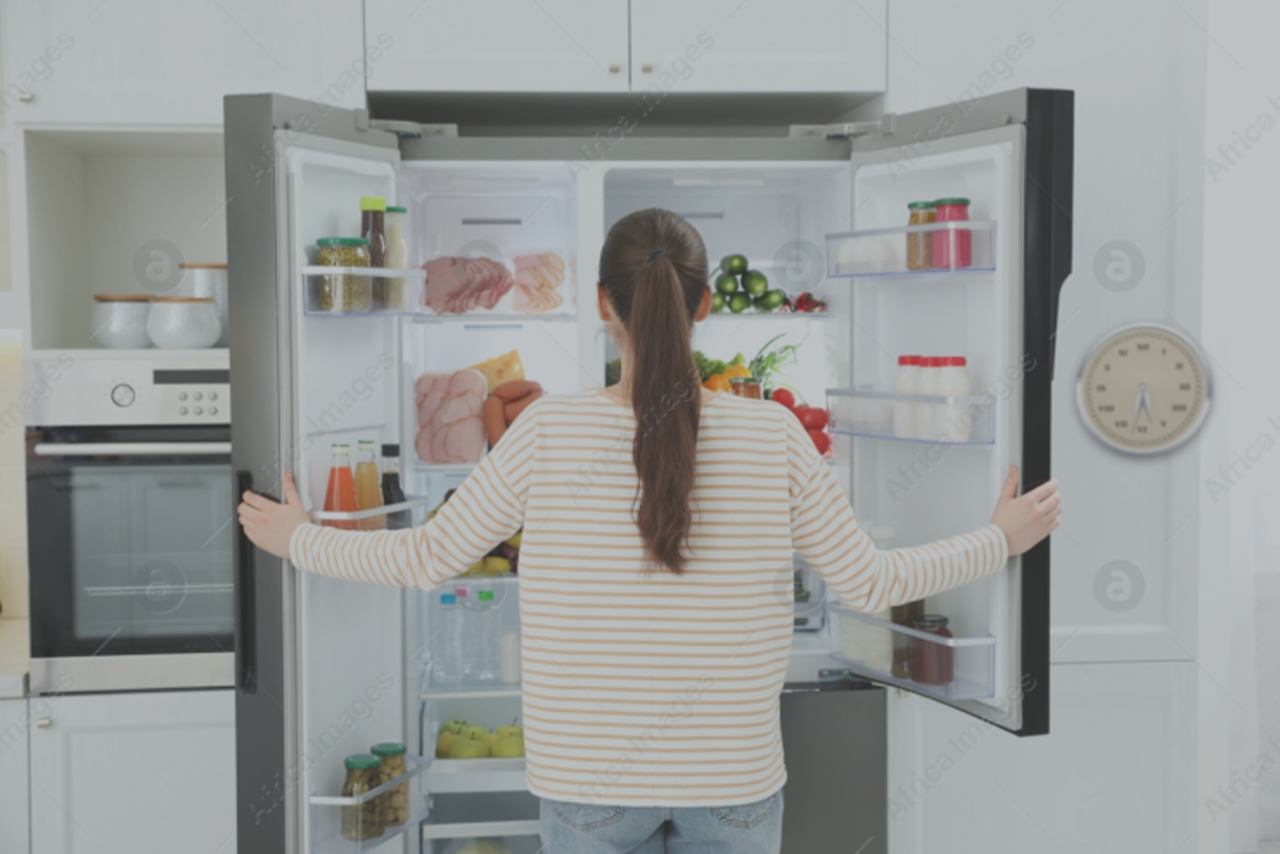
5:32
